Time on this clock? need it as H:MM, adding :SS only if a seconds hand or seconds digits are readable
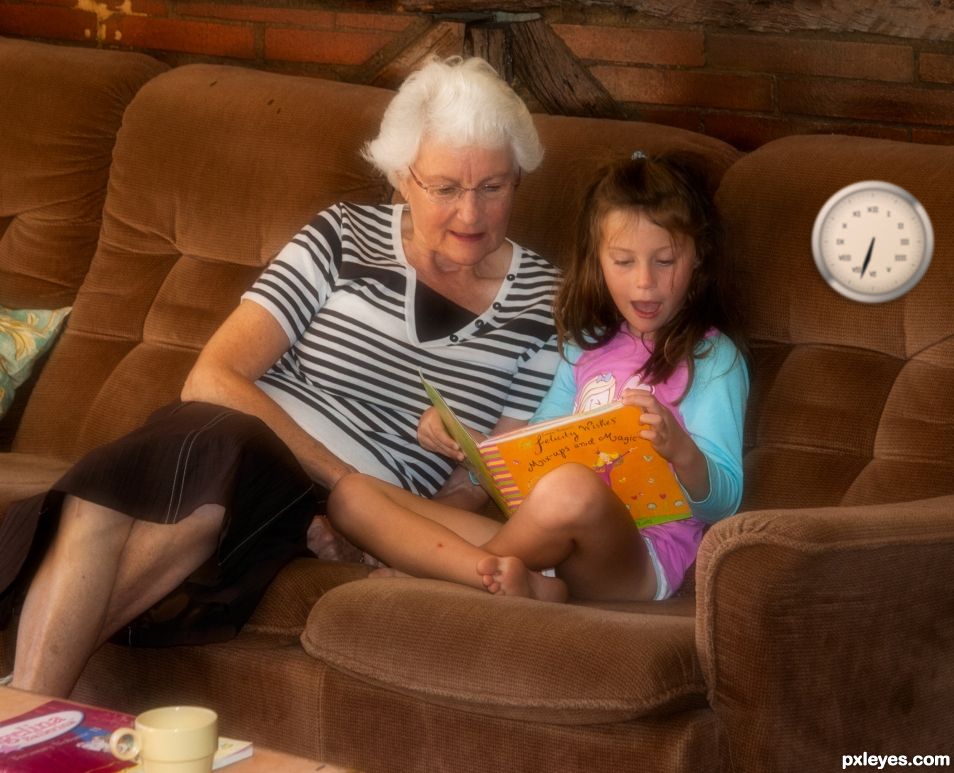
6:33
